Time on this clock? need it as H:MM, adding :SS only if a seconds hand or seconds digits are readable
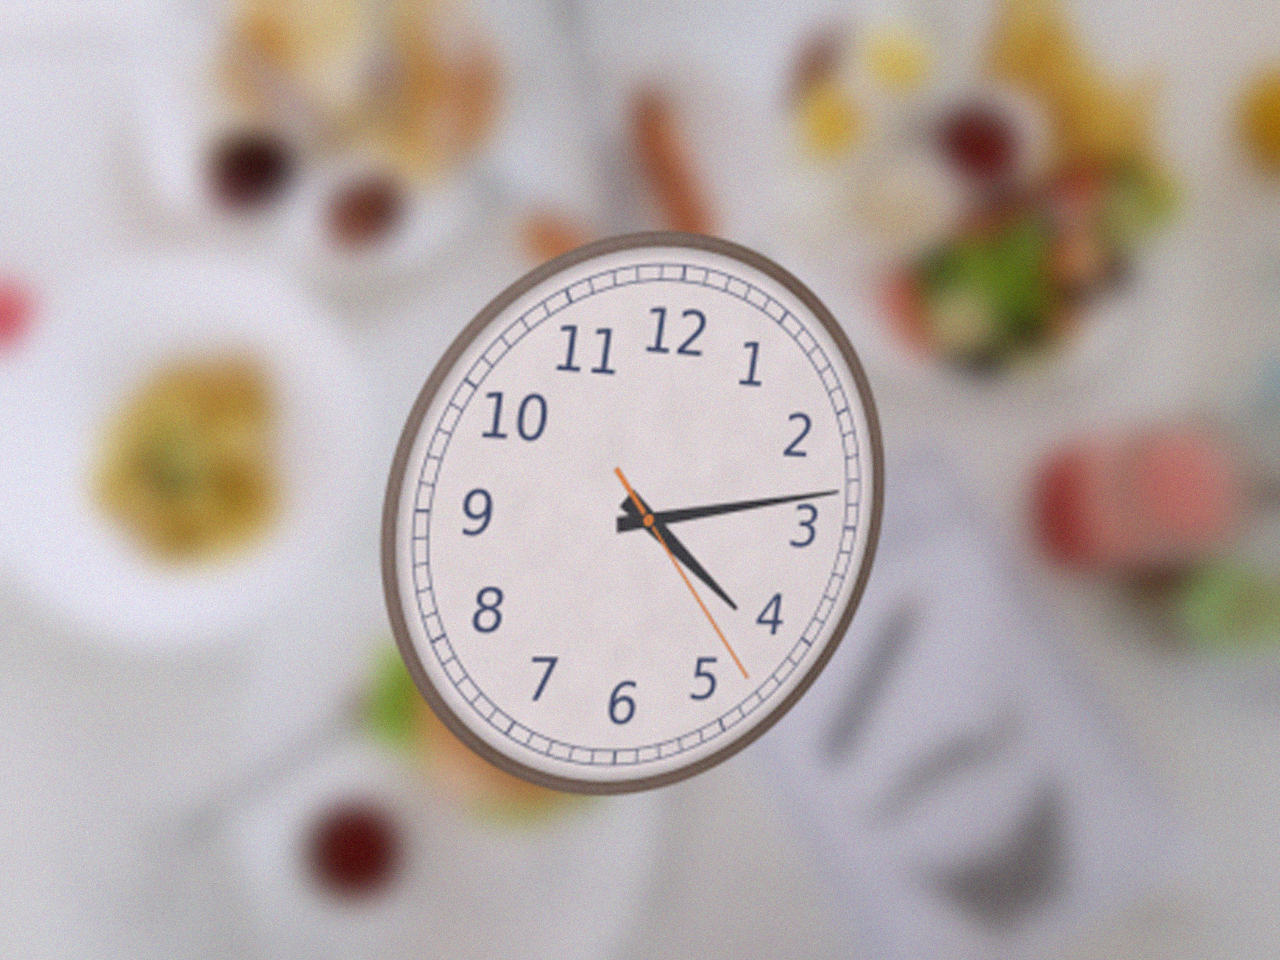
4:13:23
